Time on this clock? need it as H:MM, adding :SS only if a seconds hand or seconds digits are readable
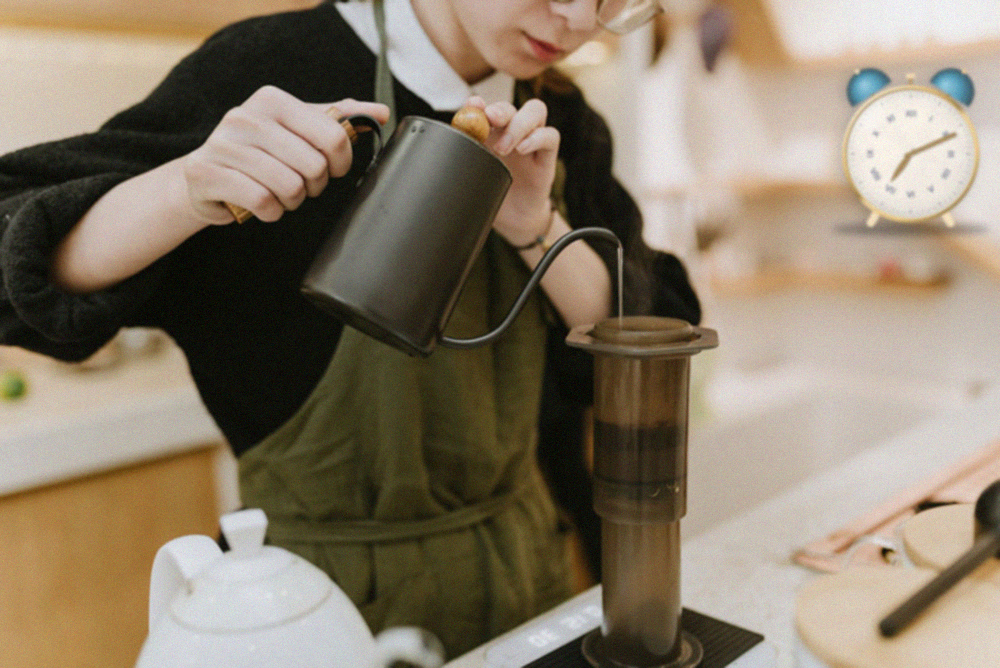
7:11
